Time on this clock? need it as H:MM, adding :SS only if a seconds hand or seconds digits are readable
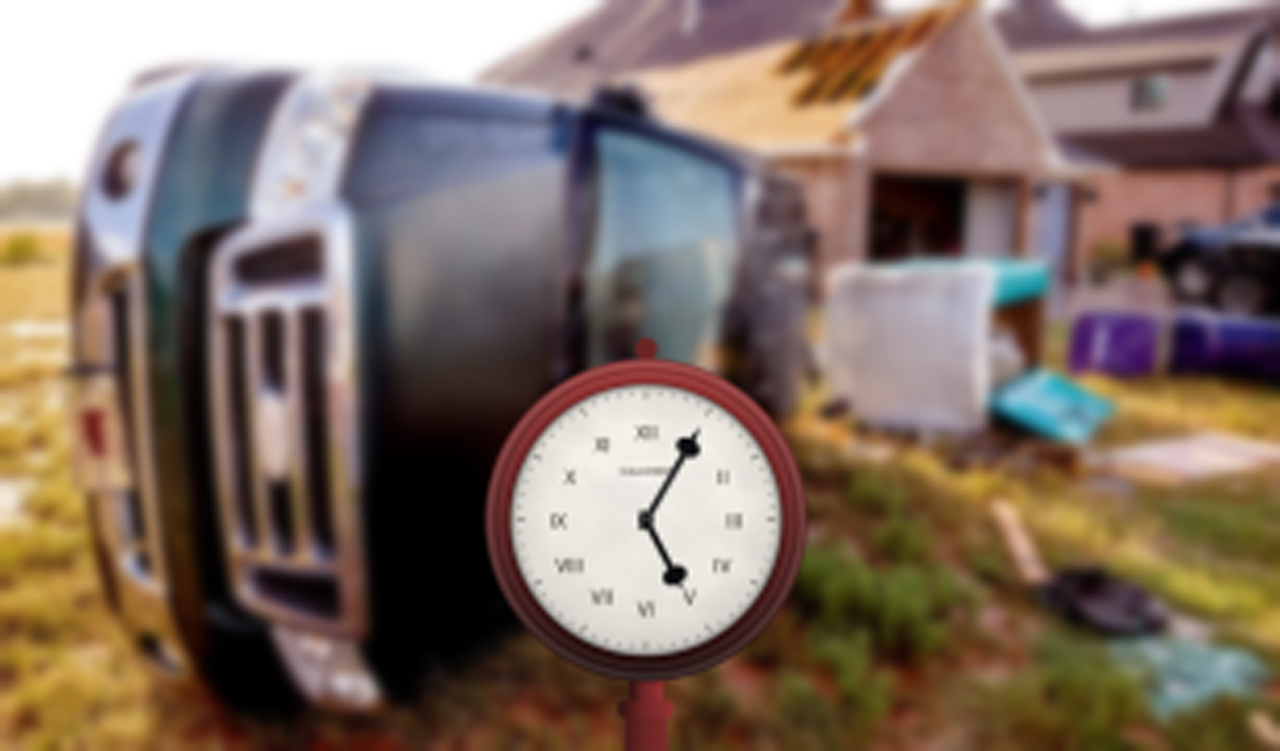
5:05
